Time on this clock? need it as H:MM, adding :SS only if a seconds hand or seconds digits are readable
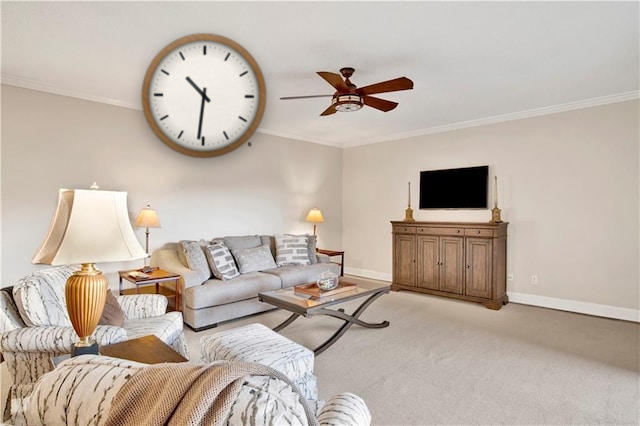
10:31
